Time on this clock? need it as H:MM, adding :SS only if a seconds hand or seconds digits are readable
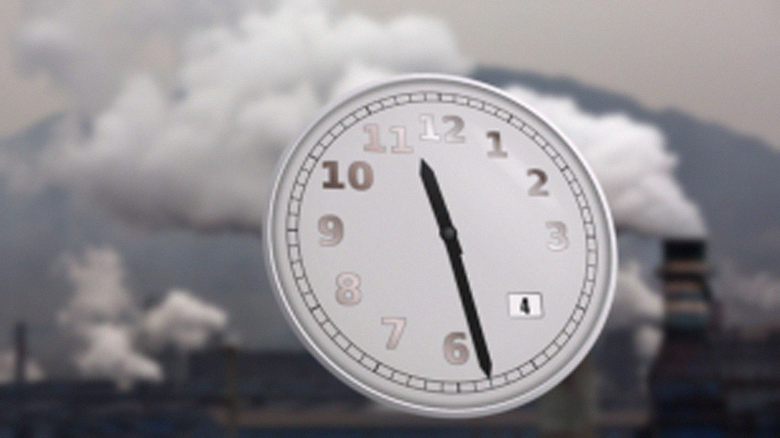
11:28
